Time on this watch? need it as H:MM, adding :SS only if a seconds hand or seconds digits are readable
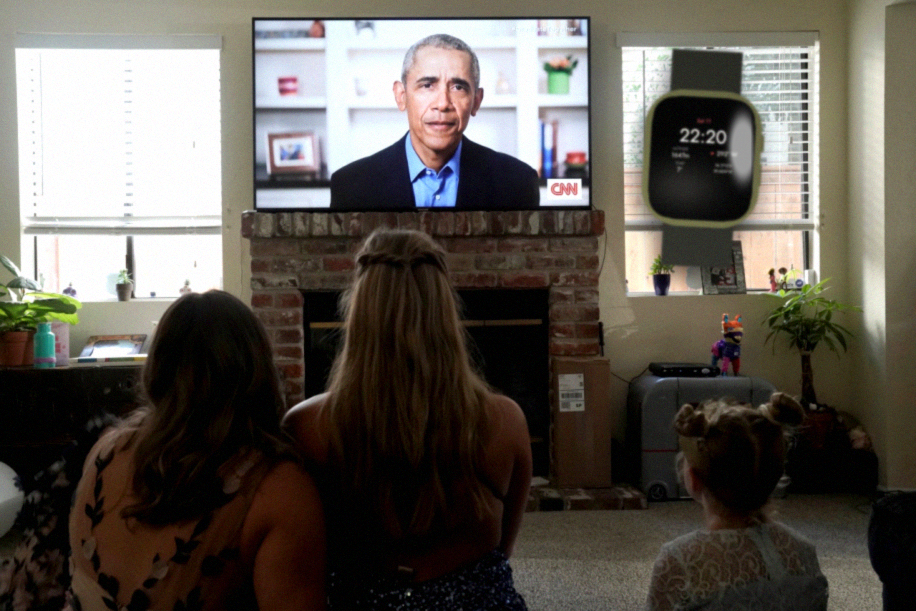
22:20
